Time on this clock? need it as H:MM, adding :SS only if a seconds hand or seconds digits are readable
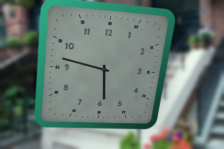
5:47
